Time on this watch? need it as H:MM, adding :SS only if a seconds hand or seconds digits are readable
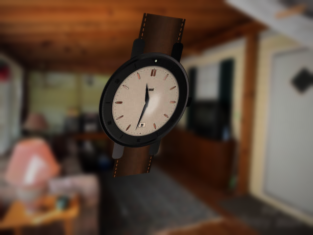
11:32
